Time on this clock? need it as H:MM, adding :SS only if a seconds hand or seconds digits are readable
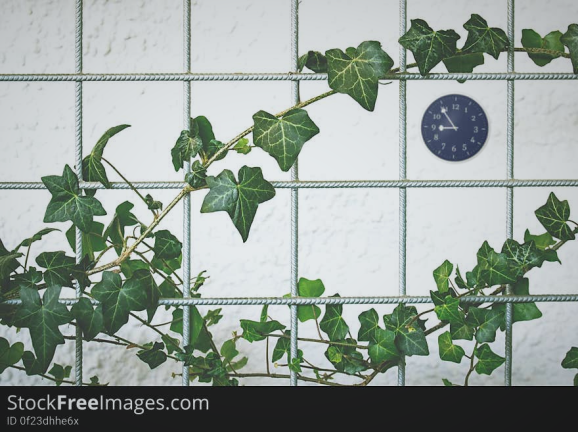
8:54
